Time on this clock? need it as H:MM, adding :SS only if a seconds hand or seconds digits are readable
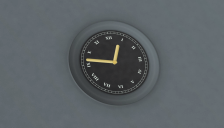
12:47
